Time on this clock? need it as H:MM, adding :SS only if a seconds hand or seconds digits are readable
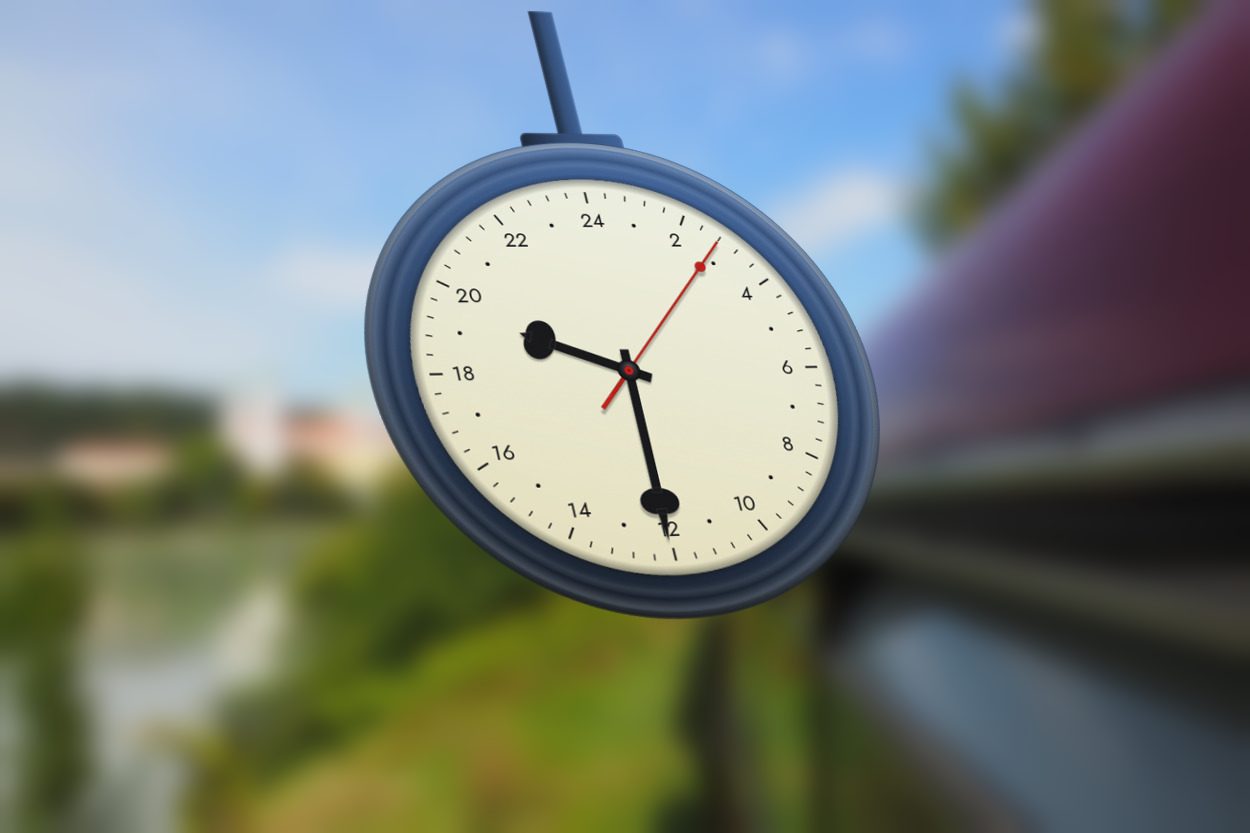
19:30:07
